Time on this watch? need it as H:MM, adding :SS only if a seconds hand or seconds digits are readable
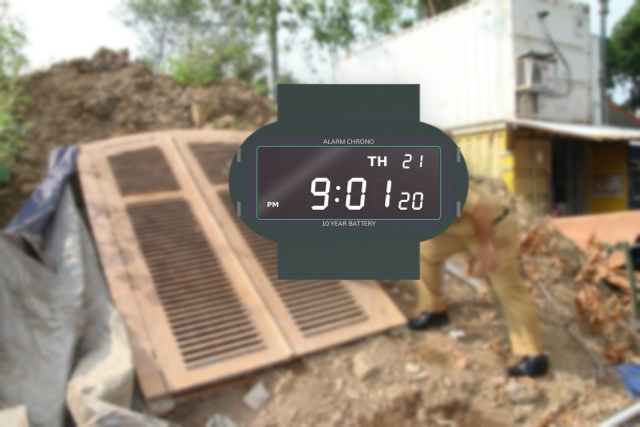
9:01:20
